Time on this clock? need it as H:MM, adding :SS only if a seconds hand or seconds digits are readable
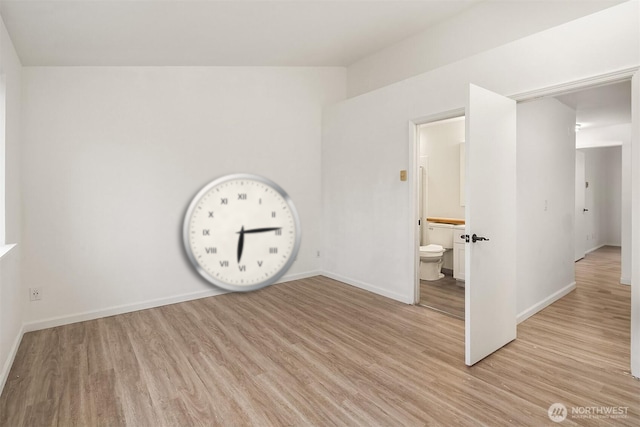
6:14
